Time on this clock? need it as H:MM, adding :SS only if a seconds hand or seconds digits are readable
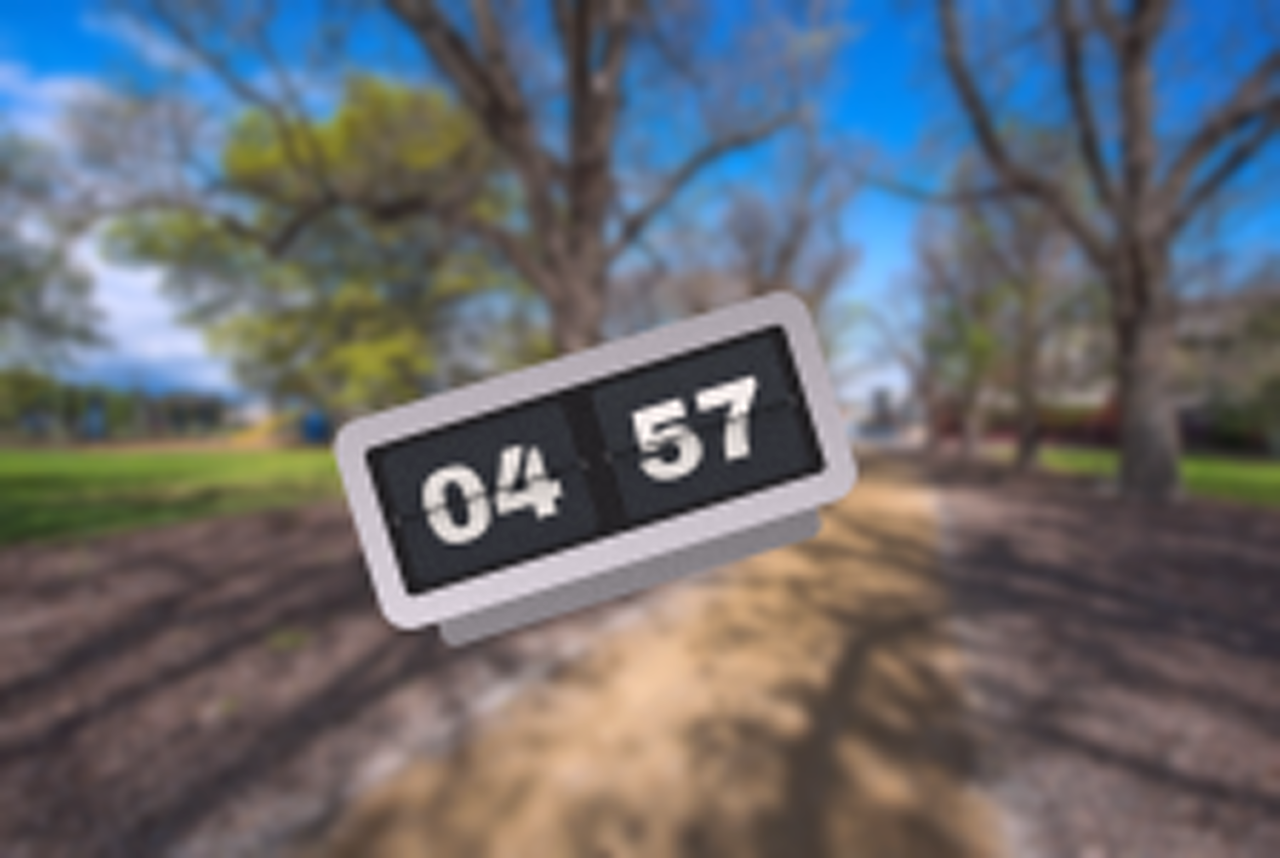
4:57
